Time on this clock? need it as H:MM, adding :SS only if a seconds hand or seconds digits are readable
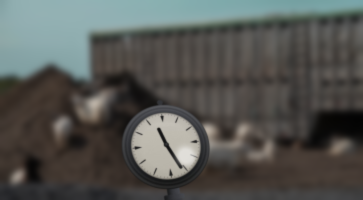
11:26
